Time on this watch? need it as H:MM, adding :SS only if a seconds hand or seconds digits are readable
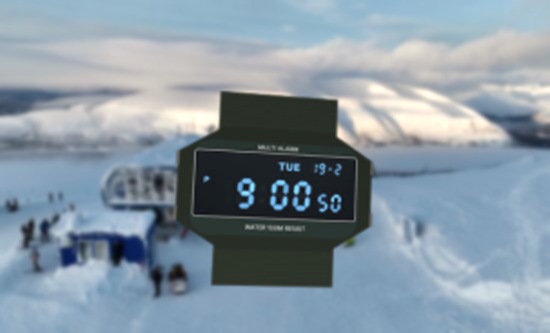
9:00:50
